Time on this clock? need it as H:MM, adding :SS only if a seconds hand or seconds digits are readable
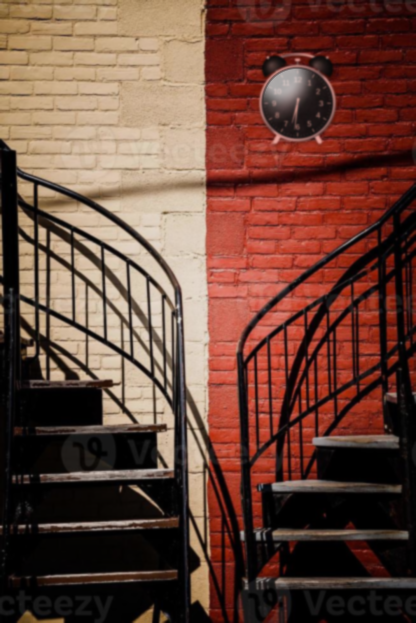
6:31
